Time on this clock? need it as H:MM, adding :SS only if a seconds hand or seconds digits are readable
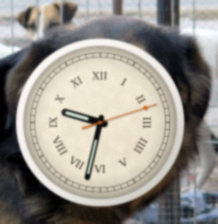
9:32:12
